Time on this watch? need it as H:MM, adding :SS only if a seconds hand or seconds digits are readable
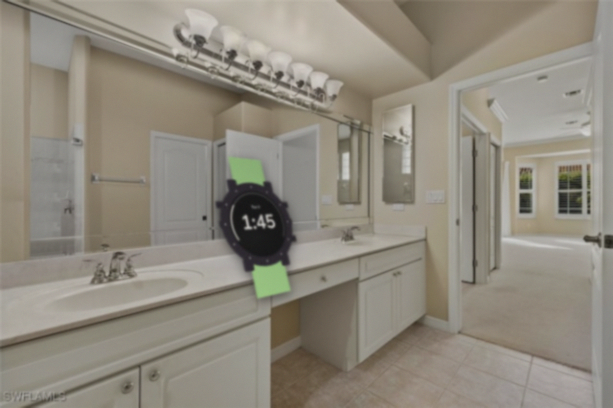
1:45
